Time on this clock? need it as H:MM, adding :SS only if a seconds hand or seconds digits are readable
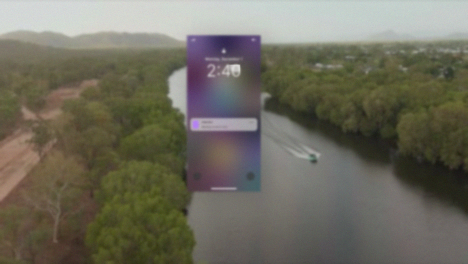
2:40
